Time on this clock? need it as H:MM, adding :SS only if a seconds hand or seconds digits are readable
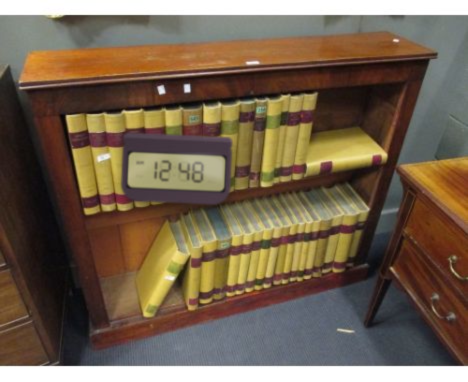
12:48
